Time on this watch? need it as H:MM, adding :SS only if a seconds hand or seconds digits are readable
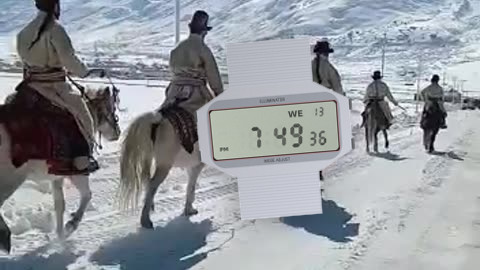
7:49:36
